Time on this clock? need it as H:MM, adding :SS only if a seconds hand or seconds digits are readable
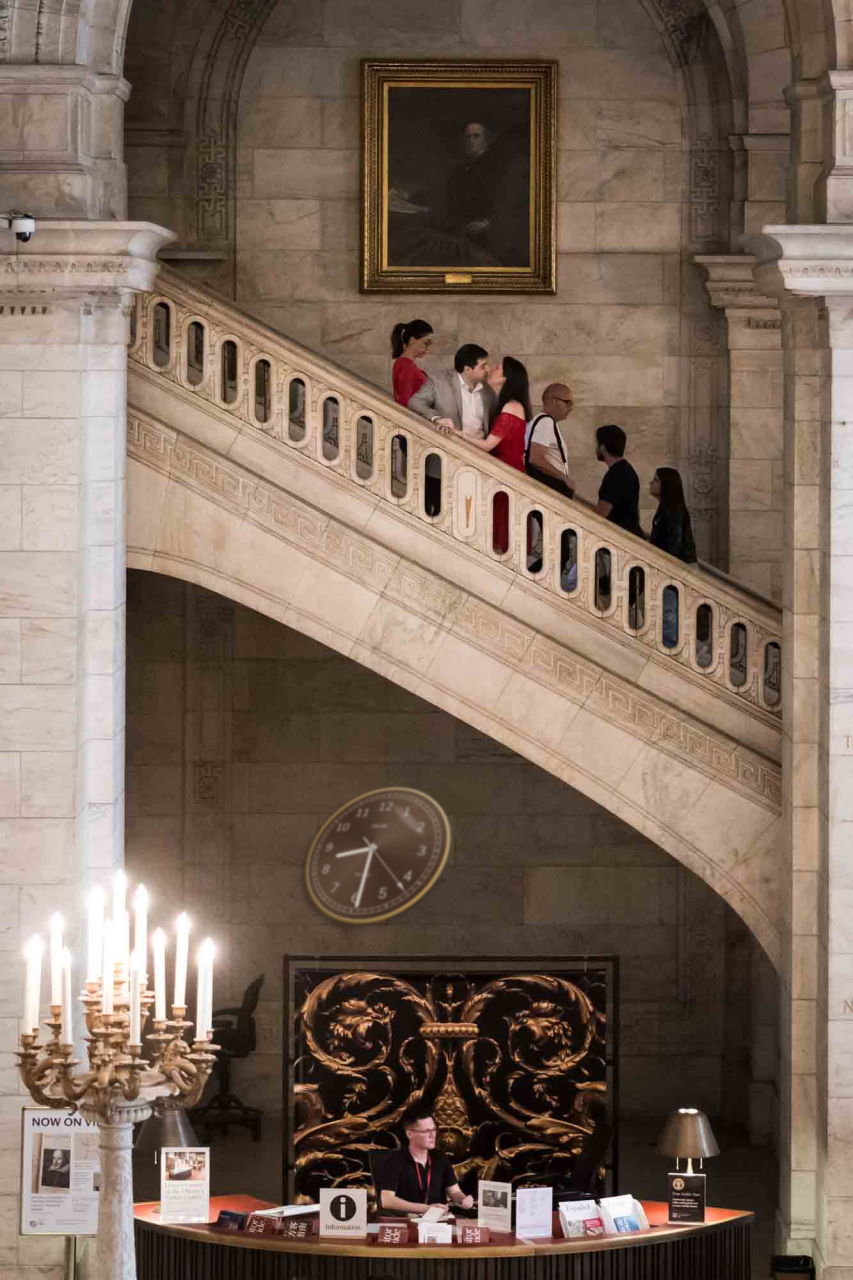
8:29:22
